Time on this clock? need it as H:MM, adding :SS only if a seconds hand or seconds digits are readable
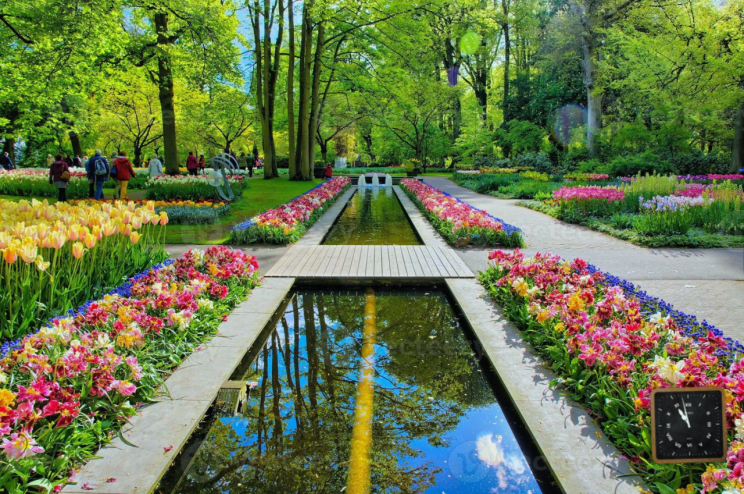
10:58
